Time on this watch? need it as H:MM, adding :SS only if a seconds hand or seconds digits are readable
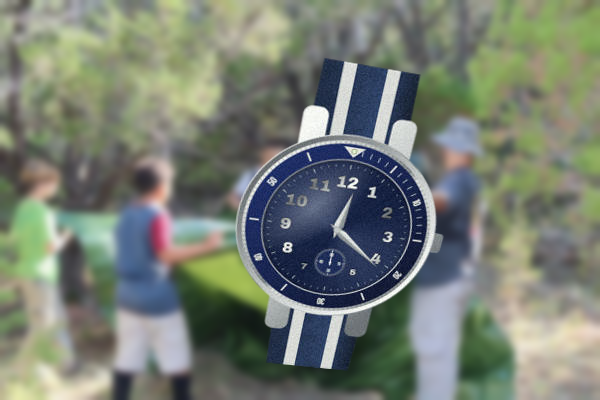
12:21
